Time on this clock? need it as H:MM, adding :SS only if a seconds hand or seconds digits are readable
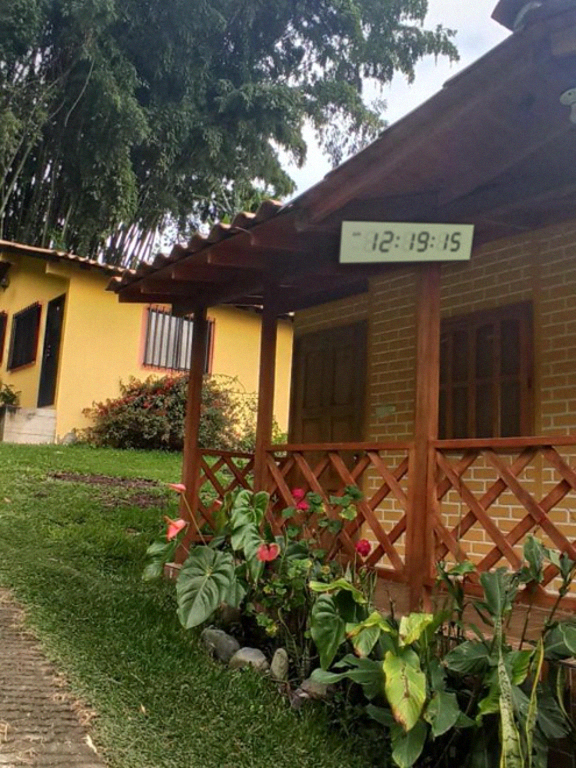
12:19:15
